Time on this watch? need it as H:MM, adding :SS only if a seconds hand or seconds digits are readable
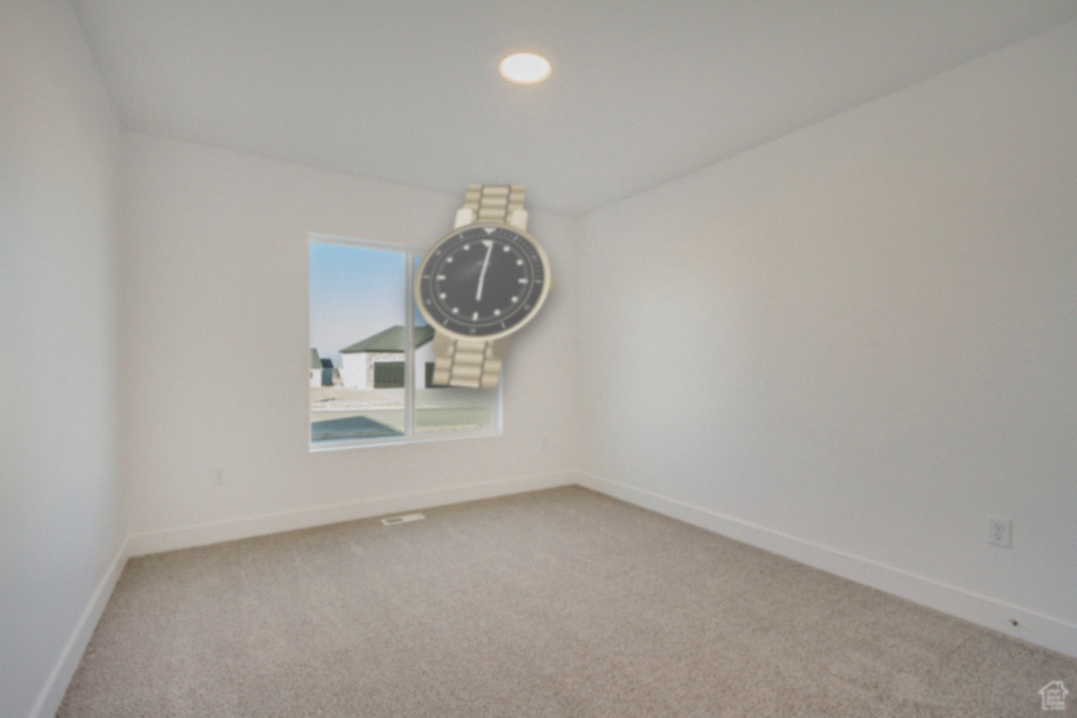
6:01
